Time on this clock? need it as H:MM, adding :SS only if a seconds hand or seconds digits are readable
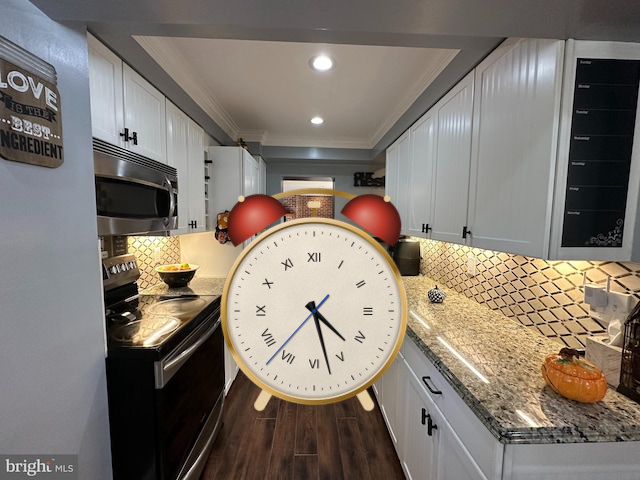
4:27:37
